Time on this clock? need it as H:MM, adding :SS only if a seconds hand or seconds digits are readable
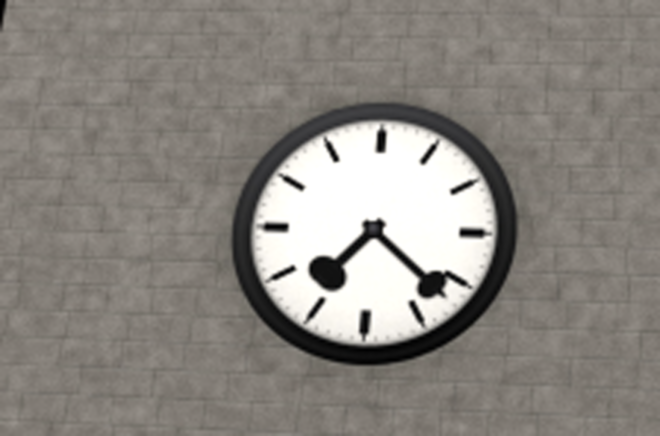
7:22
